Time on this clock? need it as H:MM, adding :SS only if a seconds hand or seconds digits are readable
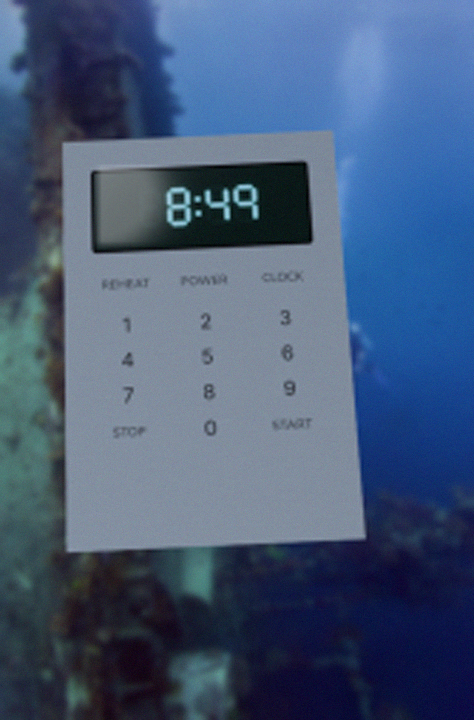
8:49
